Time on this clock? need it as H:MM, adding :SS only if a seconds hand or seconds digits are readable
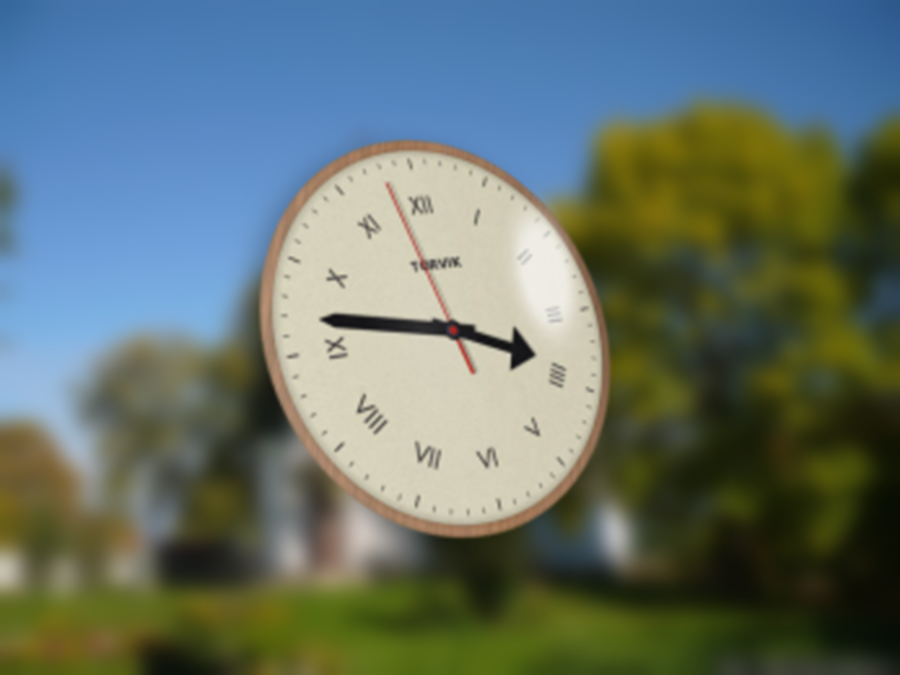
3:46:58
